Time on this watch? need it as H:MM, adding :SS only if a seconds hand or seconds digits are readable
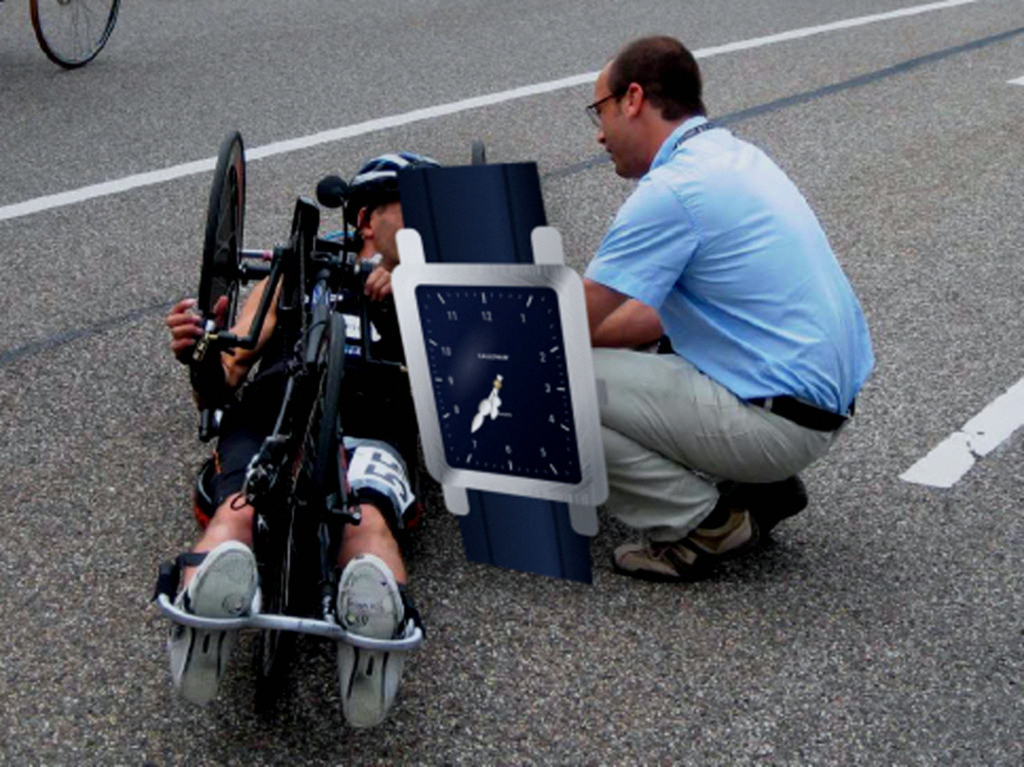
6:36
